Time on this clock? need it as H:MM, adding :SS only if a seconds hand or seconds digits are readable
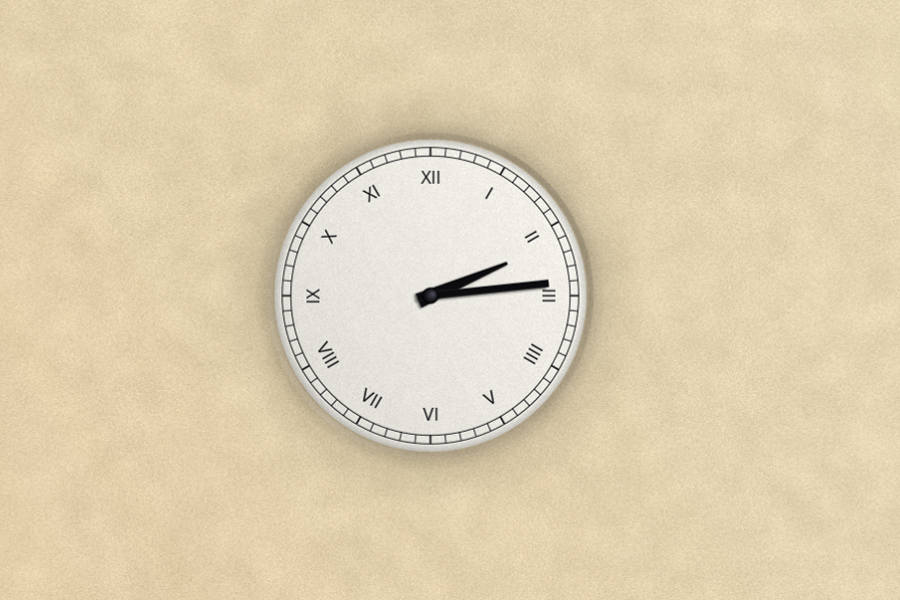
2:14
